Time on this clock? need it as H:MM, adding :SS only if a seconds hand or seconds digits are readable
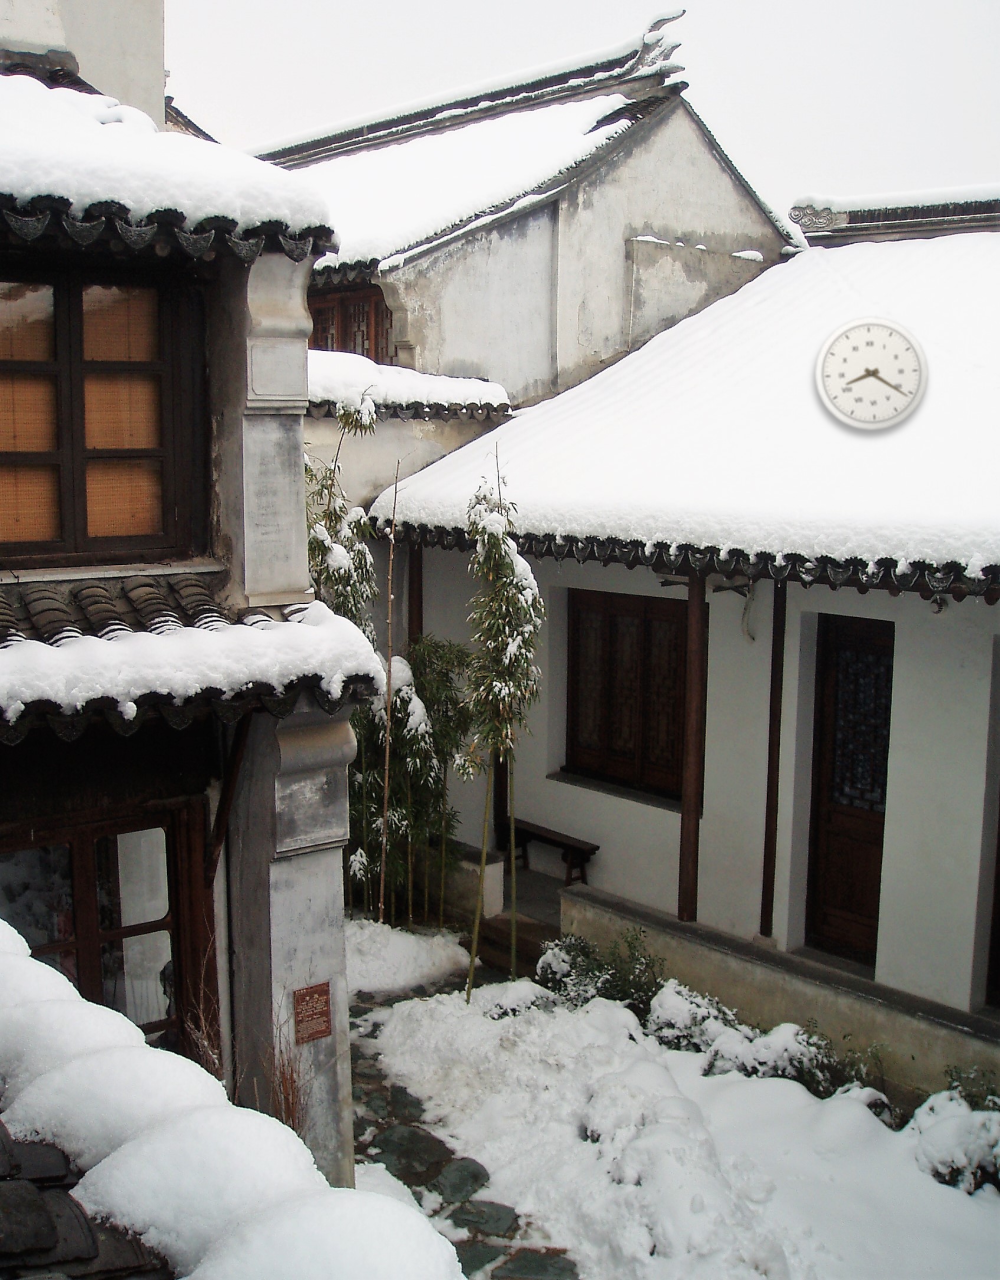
8:21
